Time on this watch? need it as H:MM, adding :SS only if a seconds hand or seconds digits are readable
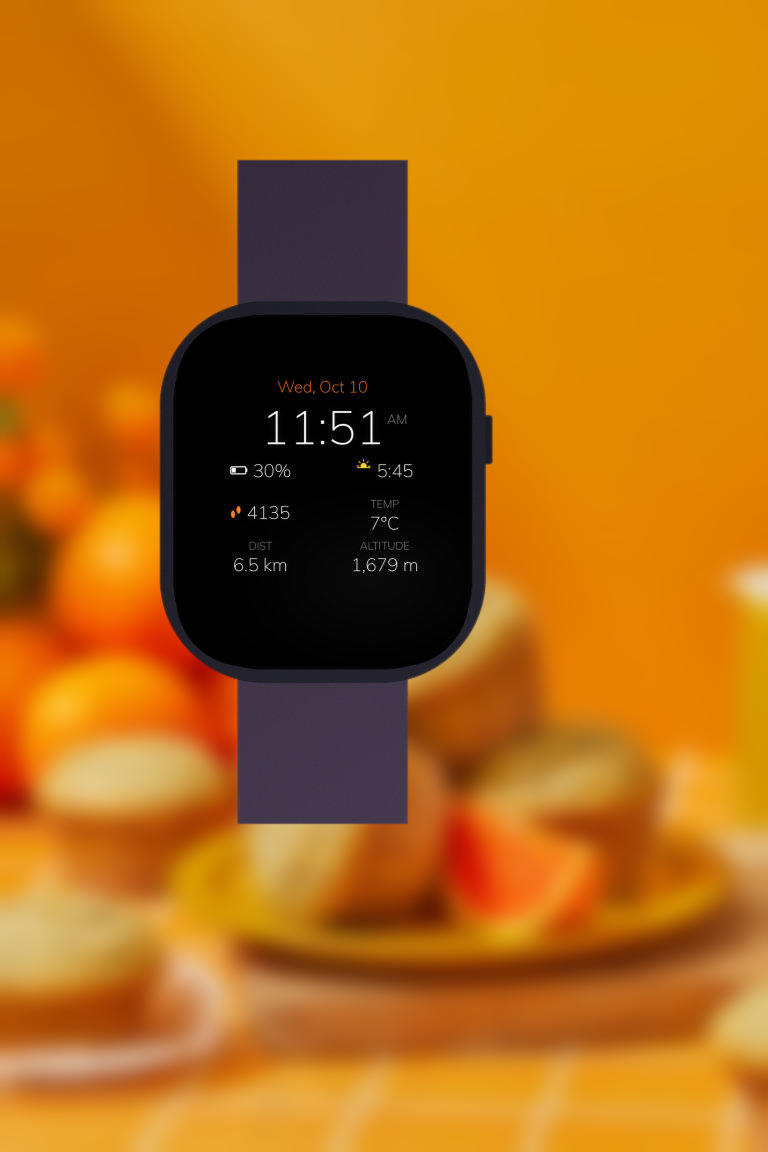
11:51
